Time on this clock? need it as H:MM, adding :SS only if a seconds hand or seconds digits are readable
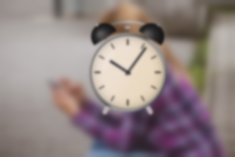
10:06
